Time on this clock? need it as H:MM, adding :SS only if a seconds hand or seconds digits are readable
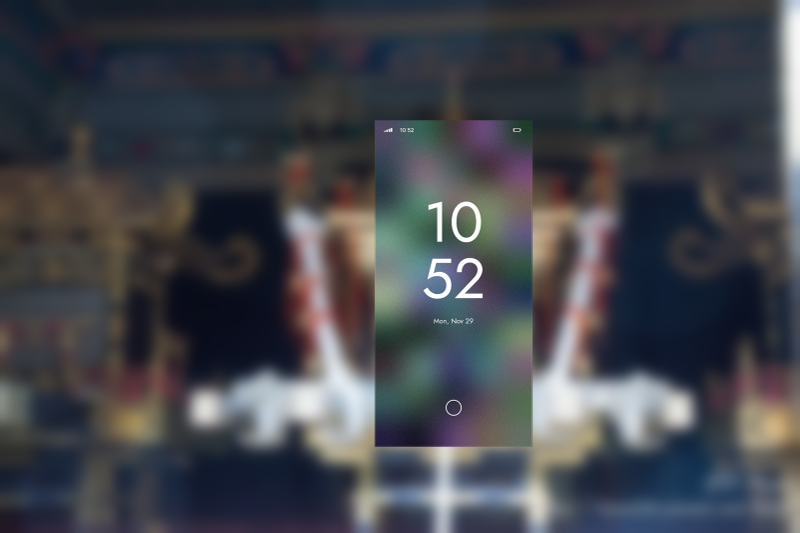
10:52
